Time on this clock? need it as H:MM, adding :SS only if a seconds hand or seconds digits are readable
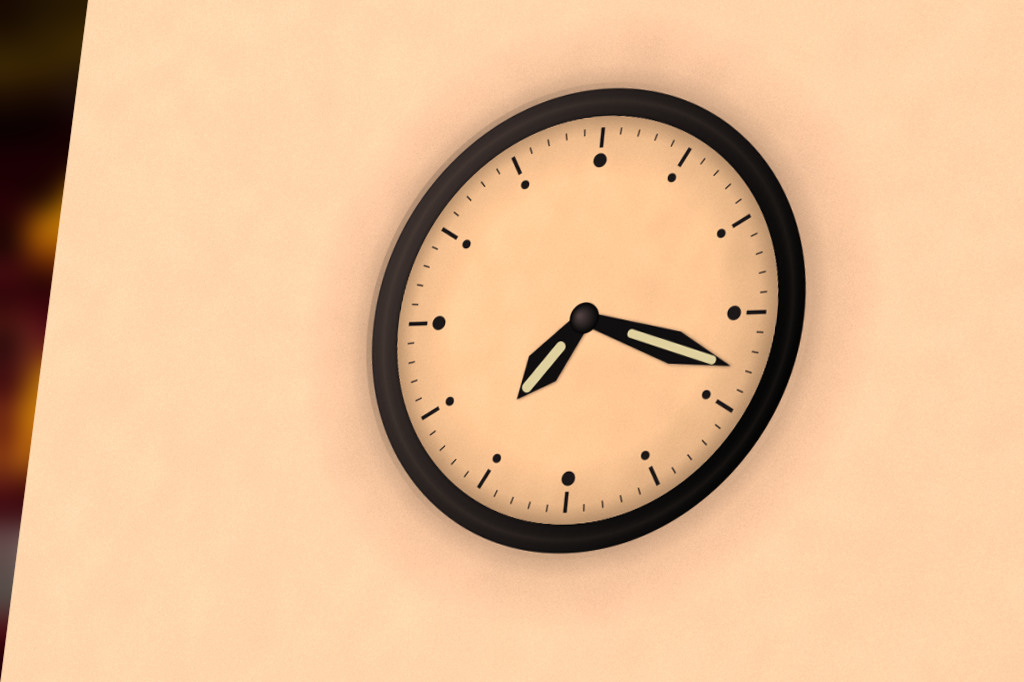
7:18
